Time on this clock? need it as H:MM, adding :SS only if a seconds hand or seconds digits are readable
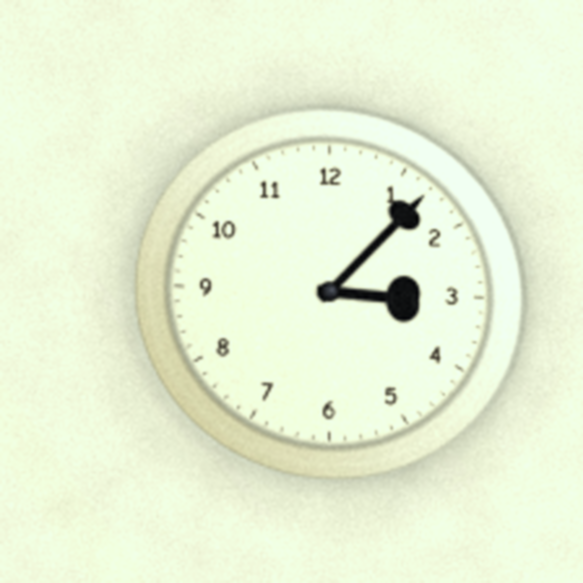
3:07
